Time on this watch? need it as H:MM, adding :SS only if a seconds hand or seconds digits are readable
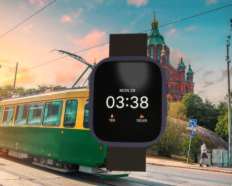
3:38
